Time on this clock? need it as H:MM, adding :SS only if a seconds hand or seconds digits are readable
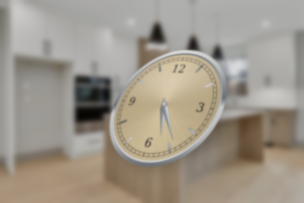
5:24
